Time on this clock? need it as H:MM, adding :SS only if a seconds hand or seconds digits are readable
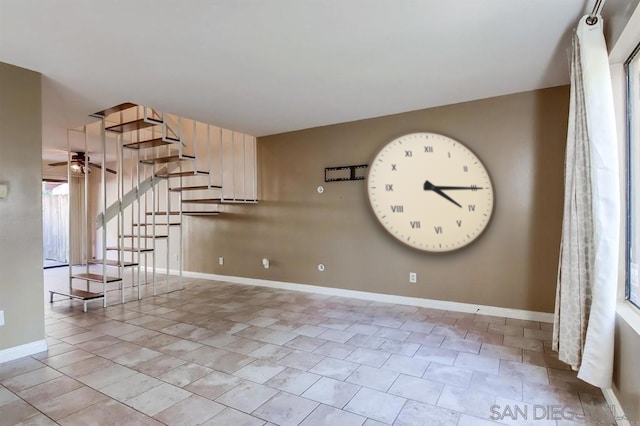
4:15
